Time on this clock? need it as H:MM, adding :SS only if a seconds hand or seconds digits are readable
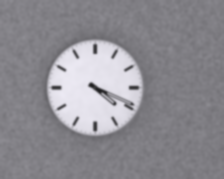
4:19
